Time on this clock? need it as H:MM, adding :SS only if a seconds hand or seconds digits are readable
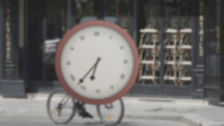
6:37
